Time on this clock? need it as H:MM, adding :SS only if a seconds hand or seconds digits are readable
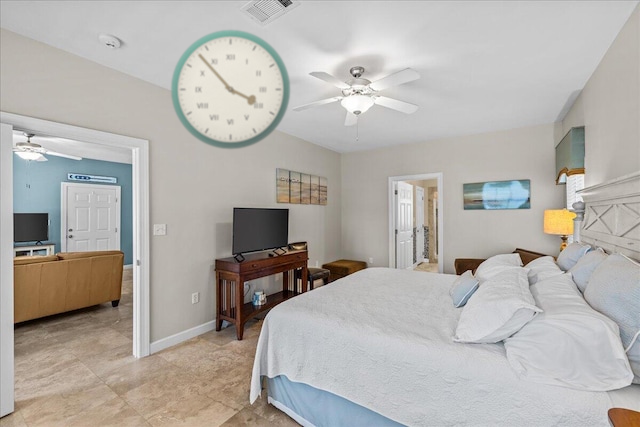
3:53
